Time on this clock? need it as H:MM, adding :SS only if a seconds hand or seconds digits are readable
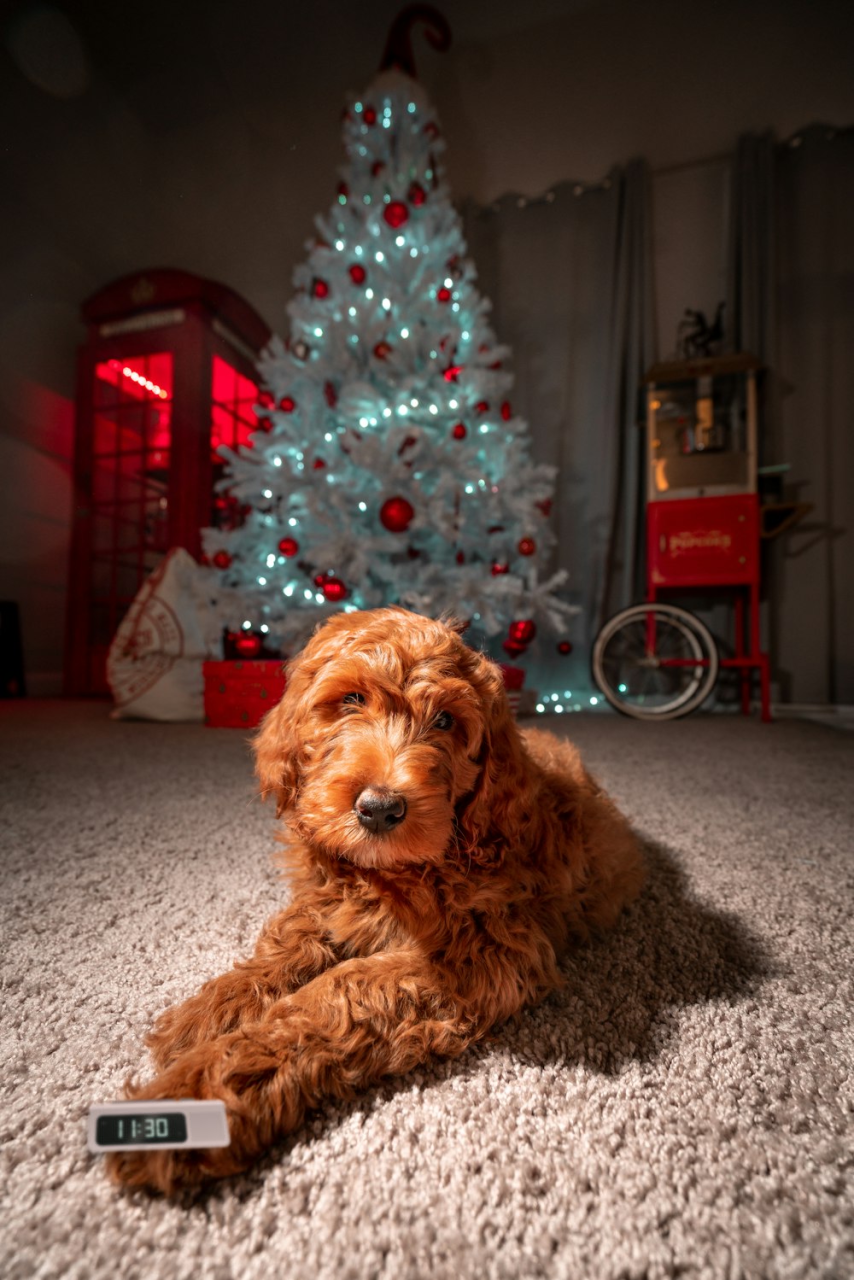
11:30
